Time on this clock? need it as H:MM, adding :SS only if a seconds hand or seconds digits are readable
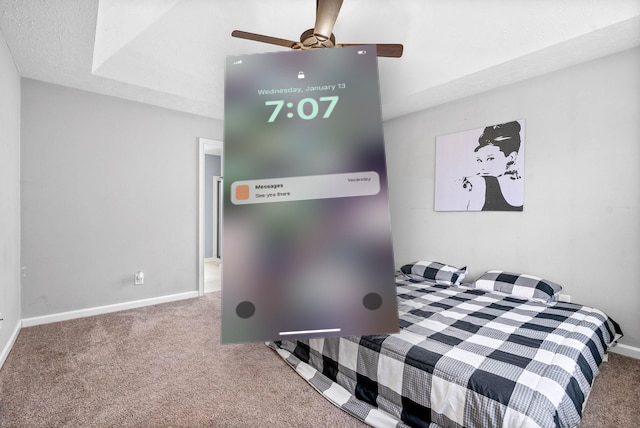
7:07
